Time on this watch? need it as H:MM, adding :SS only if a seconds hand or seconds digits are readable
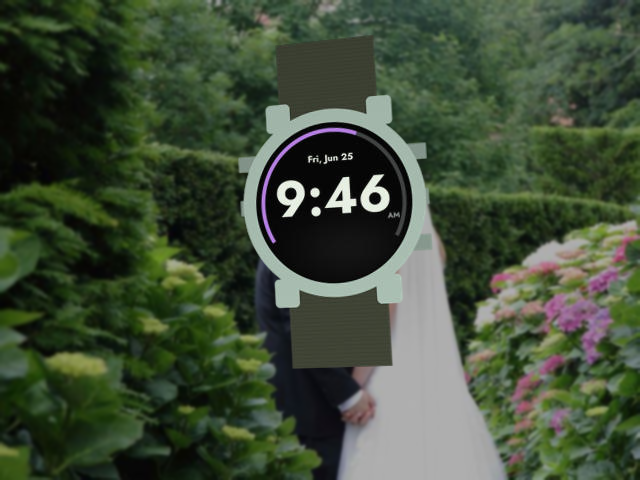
9:46
